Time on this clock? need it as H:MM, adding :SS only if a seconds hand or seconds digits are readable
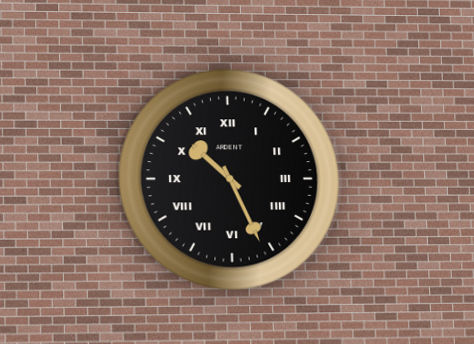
10:26
